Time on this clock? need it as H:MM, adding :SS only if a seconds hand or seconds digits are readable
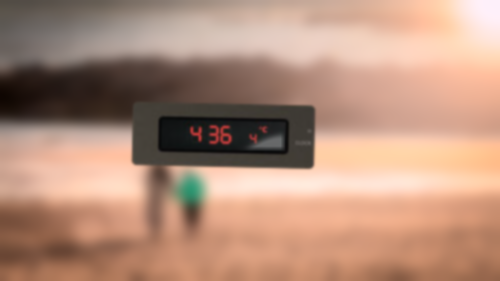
4:36
